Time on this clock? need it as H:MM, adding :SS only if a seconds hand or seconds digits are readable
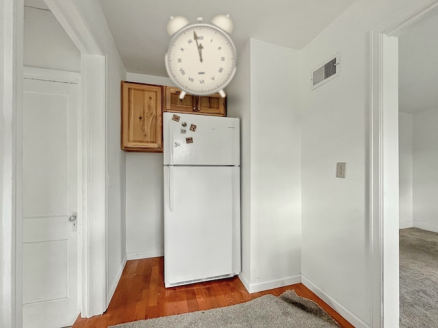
11:58
